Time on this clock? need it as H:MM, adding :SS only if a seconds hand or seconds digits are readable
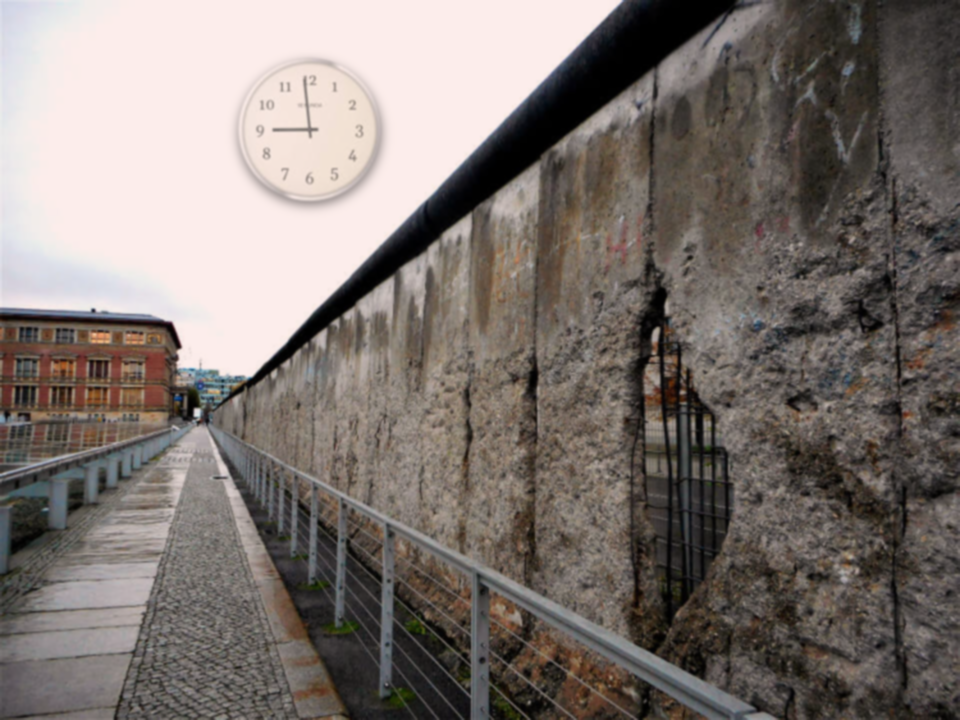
8:59
